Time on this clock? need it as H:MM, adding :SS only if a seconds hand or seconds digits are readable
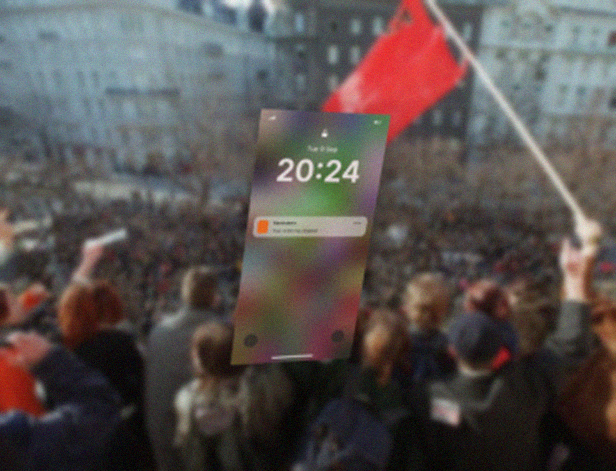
20:24
